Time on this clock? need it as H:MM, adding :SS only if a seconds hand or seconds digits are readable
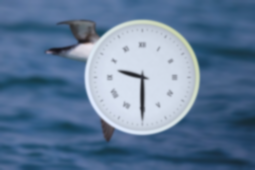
9:30
